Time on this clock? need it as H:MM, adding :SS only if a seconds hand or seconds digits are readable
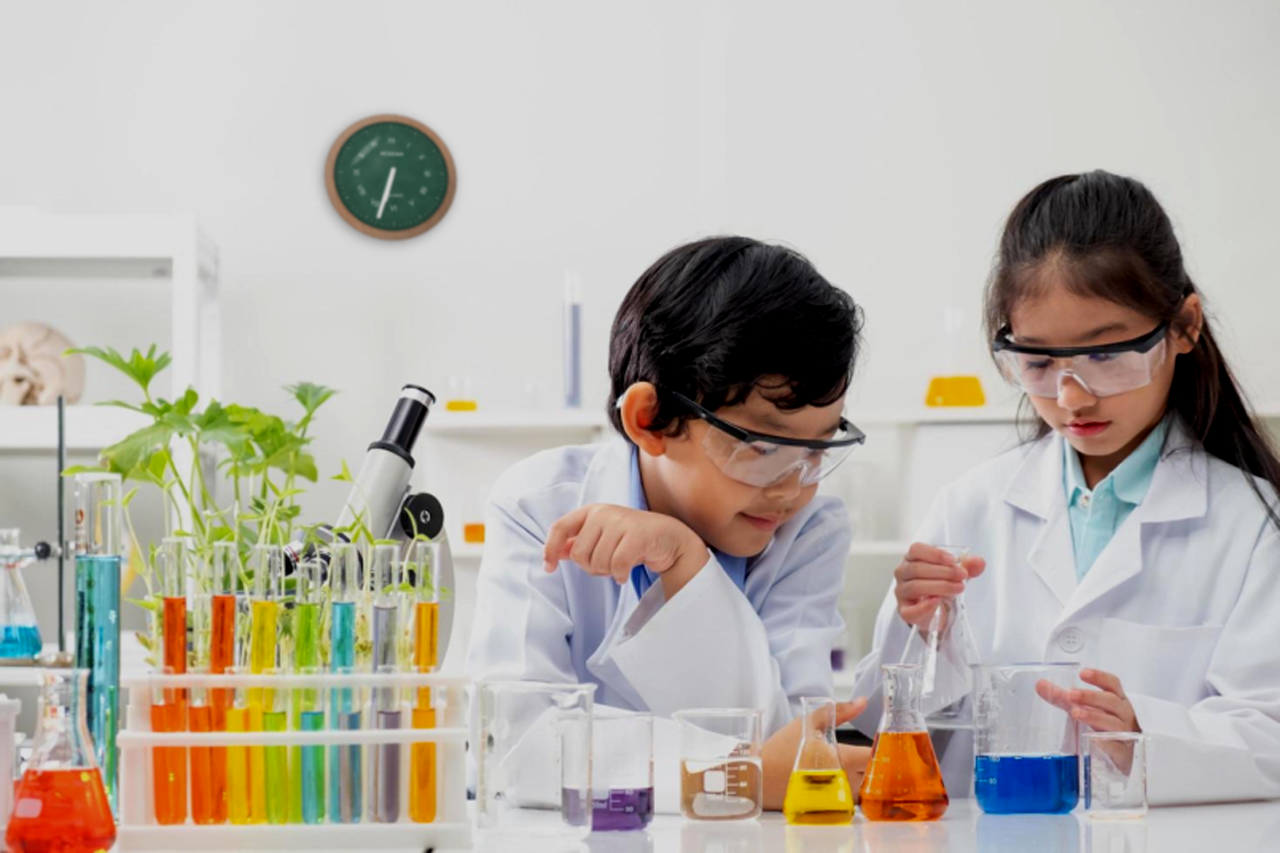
6:33
